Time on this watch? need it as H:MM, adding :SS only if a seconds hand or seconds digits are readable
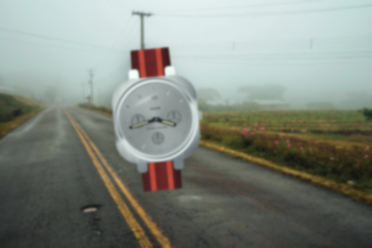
3:43
